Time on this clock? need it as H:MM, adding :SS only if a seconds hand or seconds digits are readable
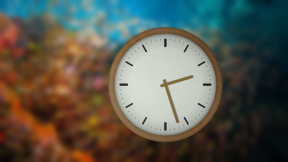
2:27
